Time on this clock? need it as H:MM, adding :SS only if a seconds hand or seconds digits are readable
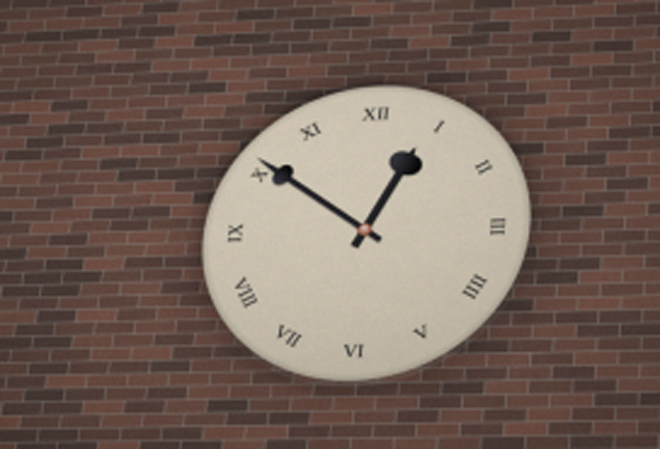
12:51
